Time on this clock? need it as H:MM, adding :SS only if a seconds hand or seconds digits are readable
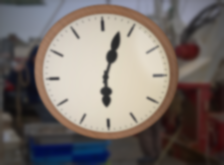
6:03
